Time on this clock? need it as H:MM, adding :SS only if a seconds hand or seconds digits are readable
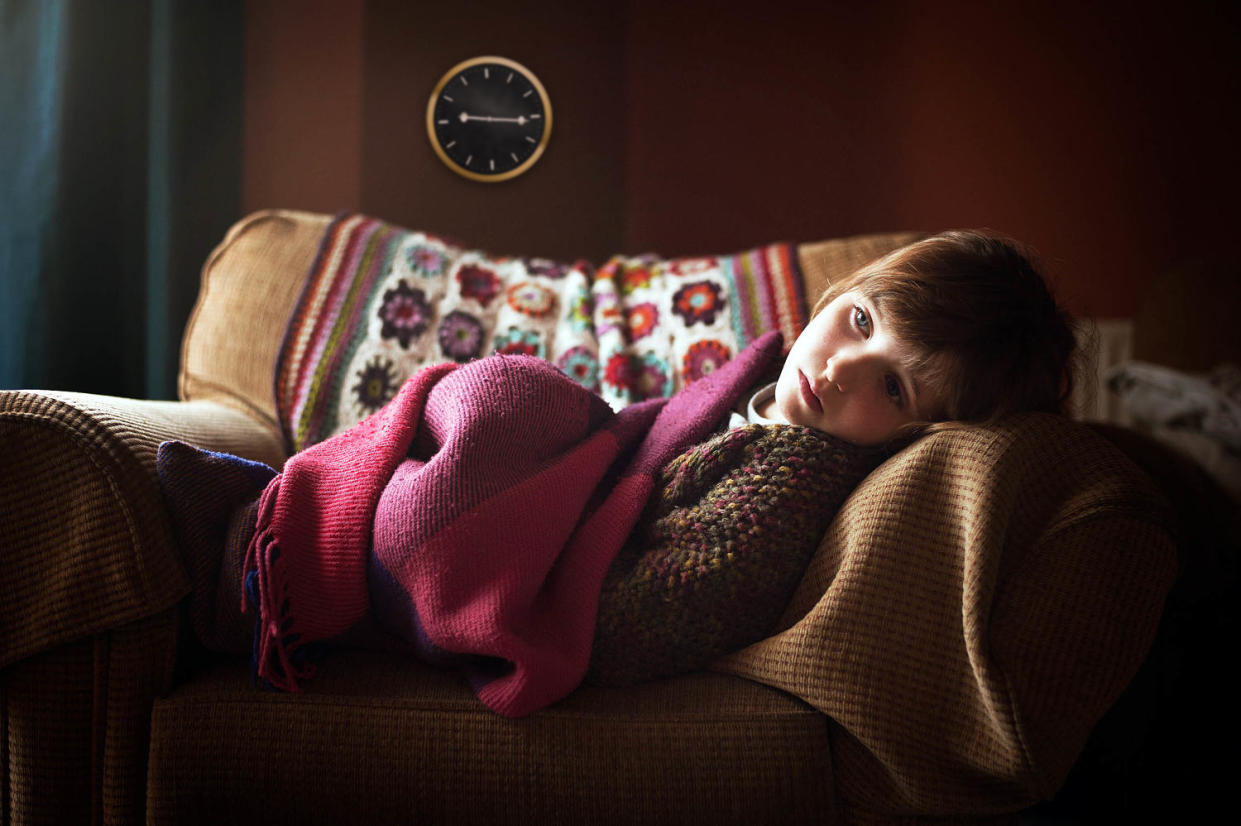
9:16
